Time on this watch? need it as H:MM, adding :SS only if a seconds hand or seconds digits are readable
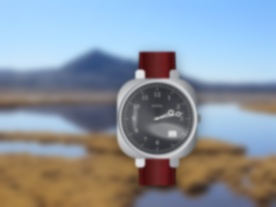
2:13
